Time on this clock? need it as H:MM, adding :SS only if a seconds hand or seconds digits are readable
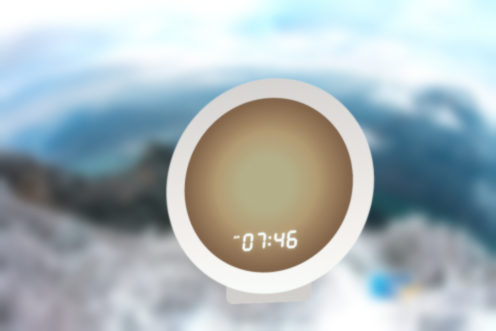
7:46
